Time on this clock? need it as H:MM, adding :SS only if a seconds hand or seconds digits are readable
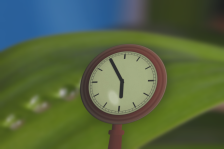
5:55
